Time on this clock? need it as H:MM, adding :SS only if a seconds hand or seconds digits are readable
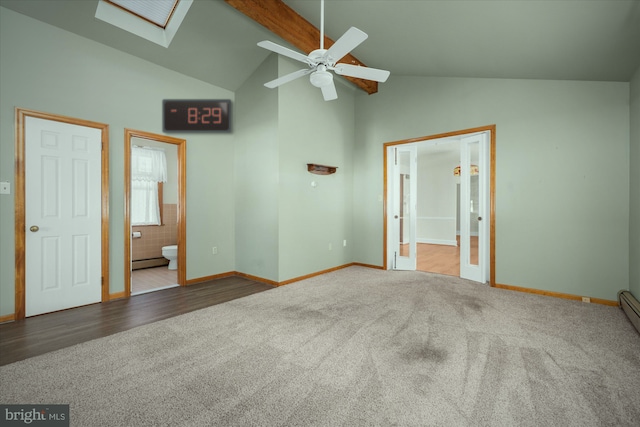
8:29
